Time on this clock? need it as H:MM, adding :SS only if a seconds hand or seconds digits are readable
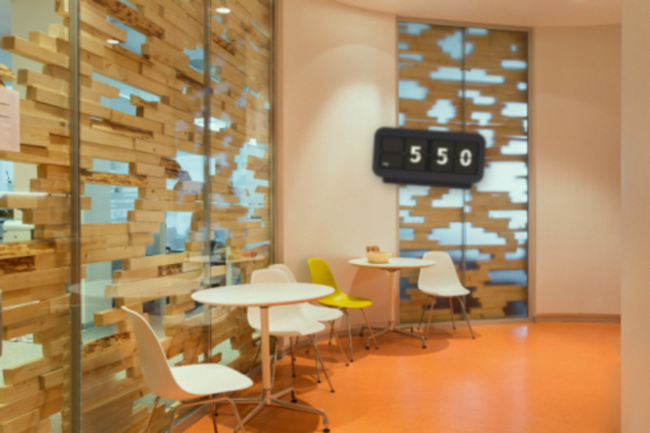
5:50
